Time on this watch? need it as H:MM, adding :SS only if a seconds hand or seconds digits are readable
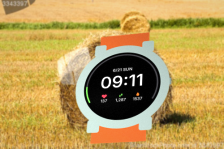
9:11
